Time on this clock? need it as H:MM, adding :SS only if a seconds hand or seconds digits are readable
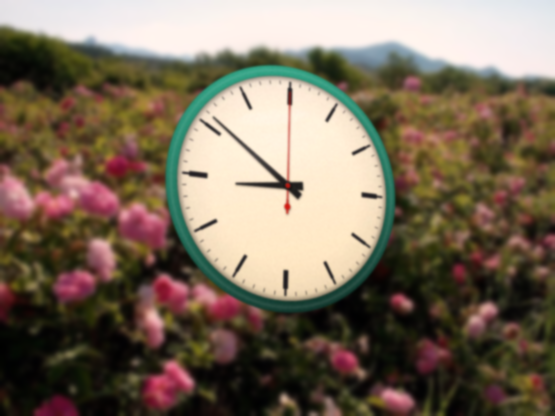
8:51:00
